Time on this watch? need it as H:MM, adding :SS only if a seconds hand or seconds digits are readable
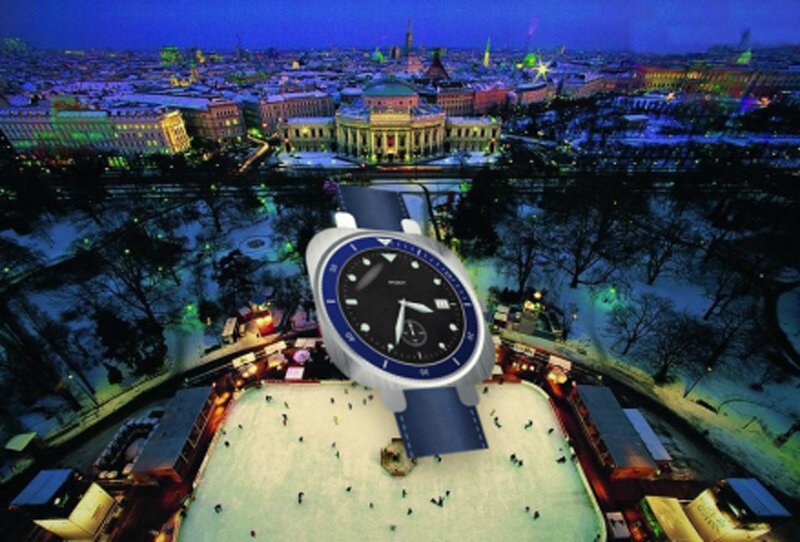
3:34
